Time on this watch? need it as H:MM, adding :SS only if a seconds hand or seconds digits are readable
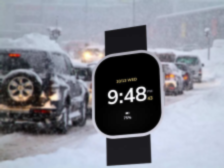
9:48
